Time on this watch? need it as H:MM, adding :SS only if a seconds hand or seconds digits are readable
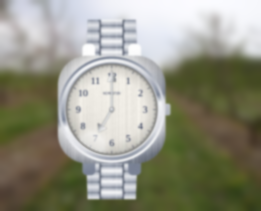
7:00
